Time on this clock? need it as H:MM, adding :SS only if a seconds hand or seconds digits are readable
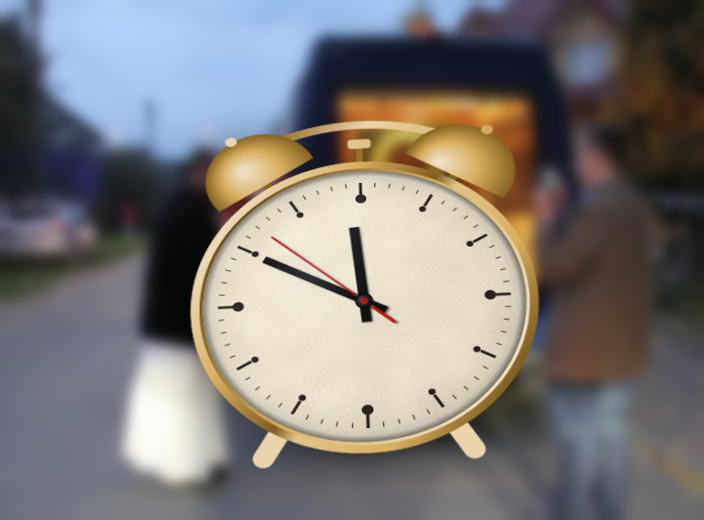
11:49:52
